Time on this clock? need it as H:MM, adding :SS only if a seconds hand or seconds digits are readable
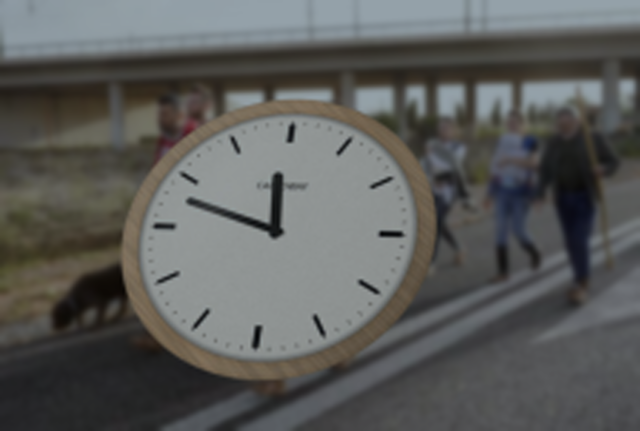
11:48
